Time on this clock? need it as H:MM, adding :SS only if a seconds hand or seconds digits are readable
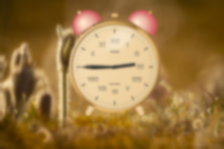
2:45
